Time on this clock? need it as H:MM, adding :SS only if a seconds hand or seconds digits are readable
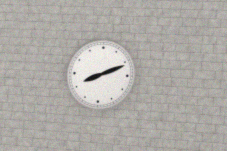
8:11
